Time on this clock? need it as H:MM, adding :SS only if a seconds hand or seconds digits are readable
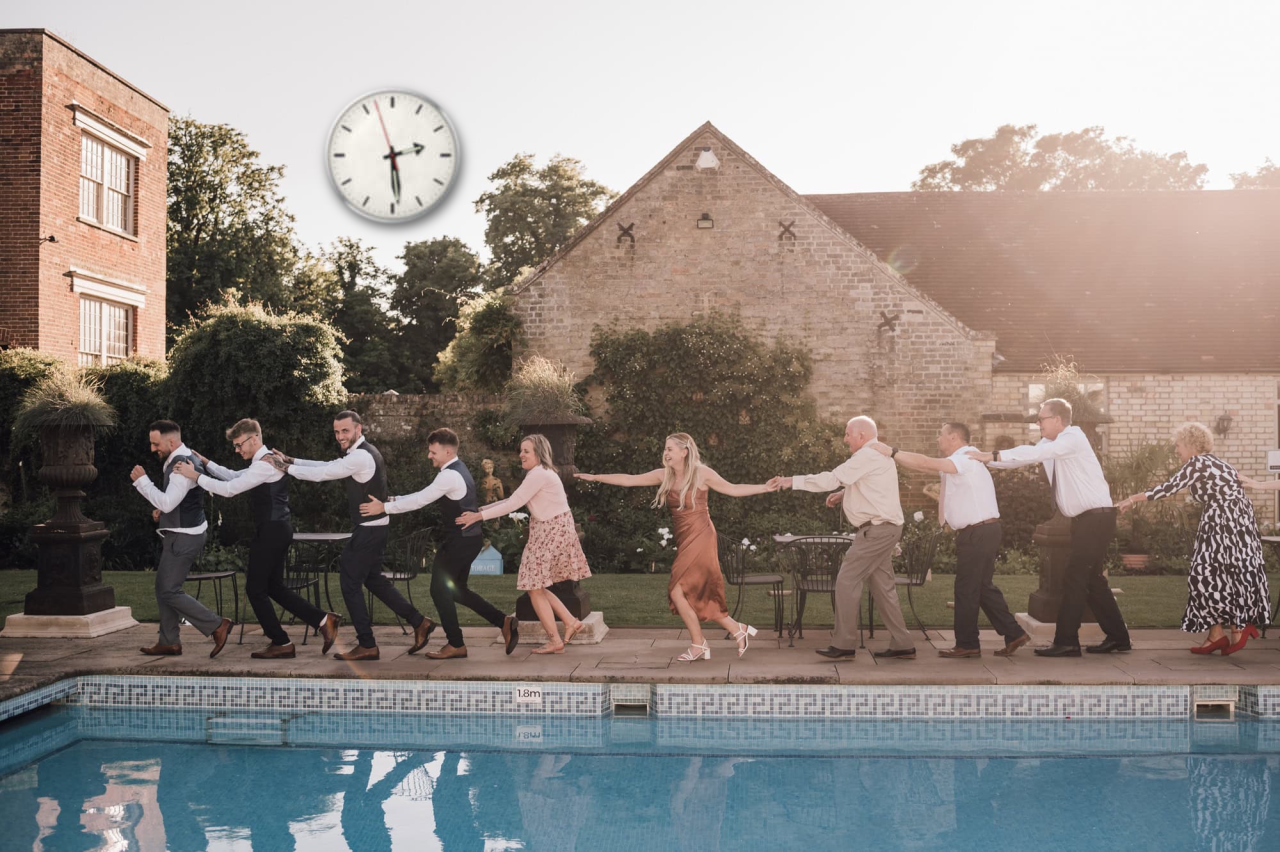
2:28:57
